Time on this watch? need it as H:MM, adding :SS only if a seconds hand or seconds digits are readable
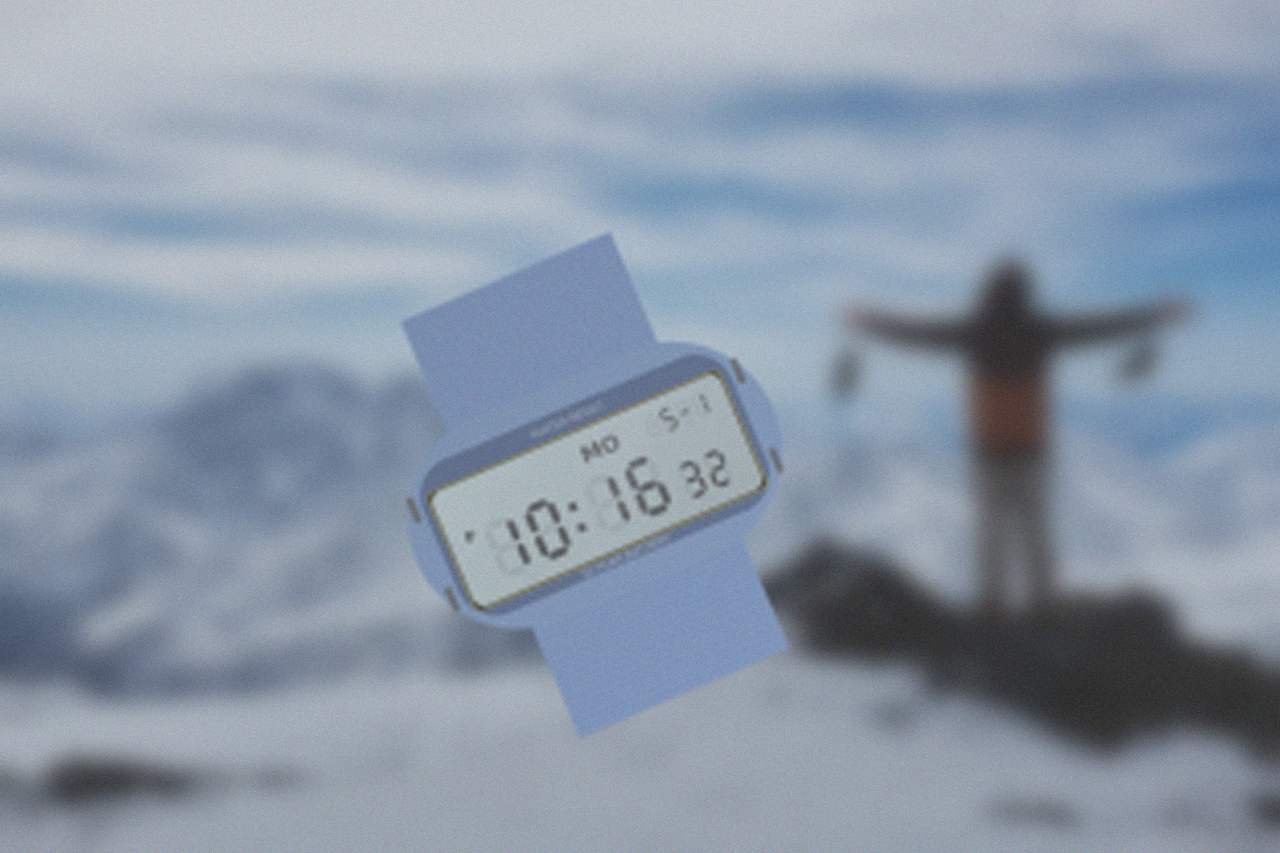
10:16:32
